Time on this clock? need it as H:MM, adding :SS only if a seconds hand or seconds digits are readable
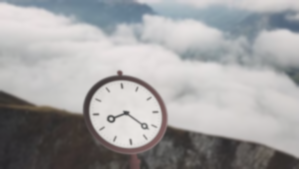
8:22
